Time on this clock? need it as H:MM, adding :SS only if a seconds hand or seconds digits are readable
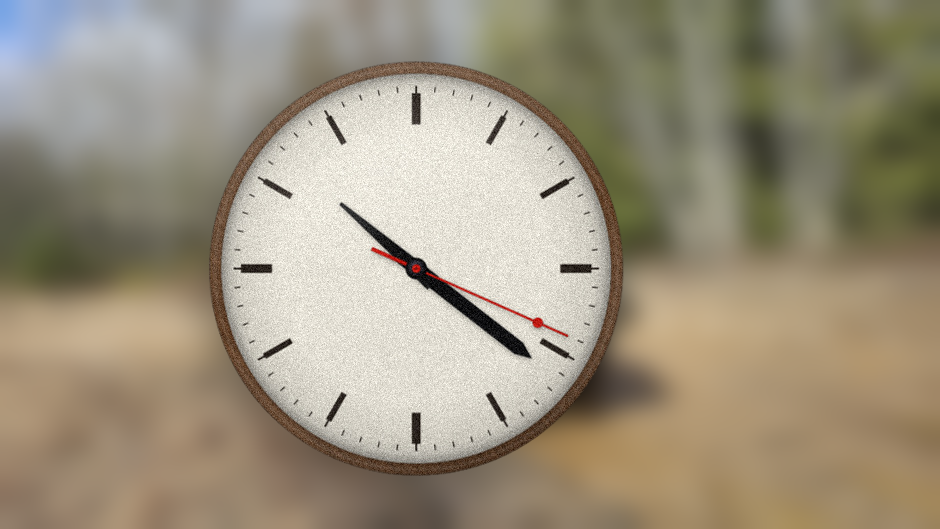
10:21:19
